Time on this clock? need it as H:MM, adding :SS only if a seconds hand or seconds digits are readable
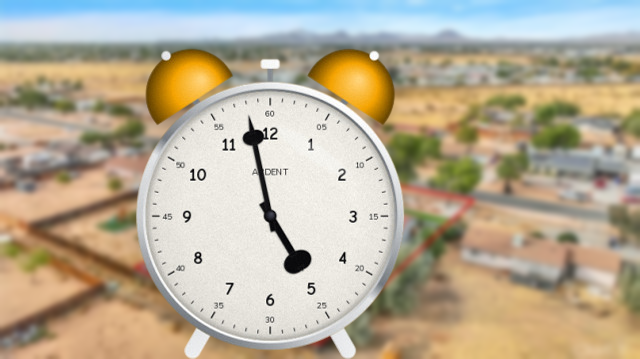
4:58
